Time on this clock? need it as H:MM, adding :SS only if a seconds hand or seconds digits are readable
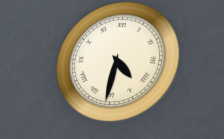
4:31
